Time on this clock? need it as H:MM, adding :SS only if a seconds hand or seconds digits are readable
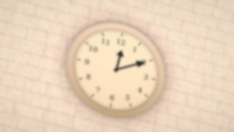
12:10
